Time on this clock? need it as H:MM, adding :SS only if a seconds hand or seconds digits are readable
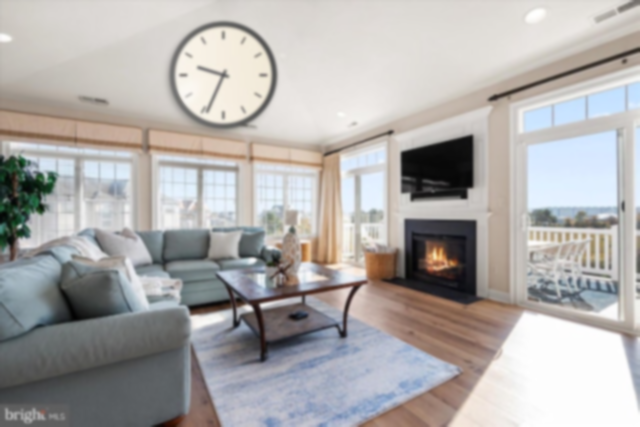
9:34
